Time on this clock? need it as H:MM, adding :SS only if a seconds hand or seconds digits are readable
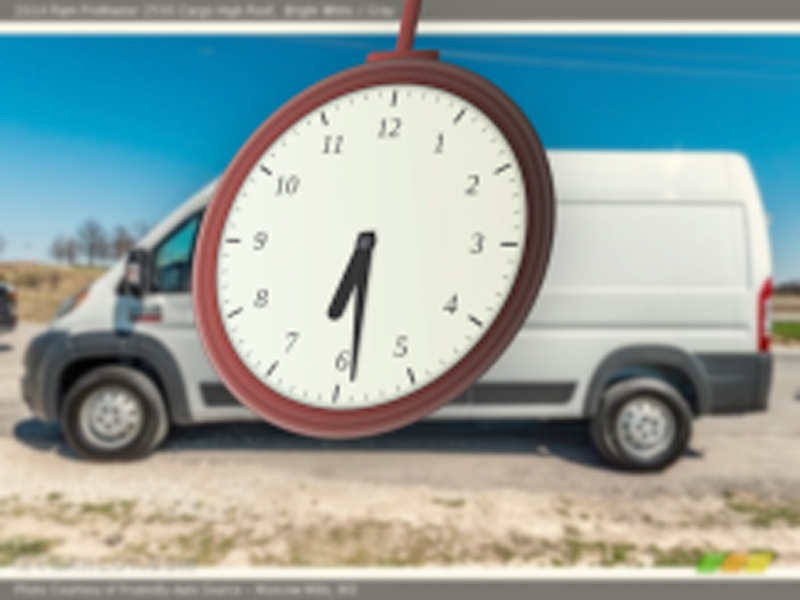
6:29
